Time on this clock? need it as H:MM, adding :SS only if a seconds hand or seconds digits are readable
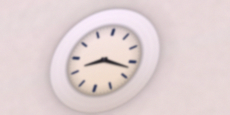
8:17
